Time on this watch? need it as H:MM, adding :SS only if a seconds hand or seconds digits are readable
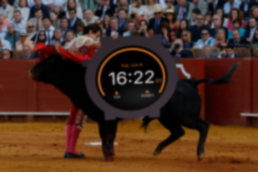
16:22
